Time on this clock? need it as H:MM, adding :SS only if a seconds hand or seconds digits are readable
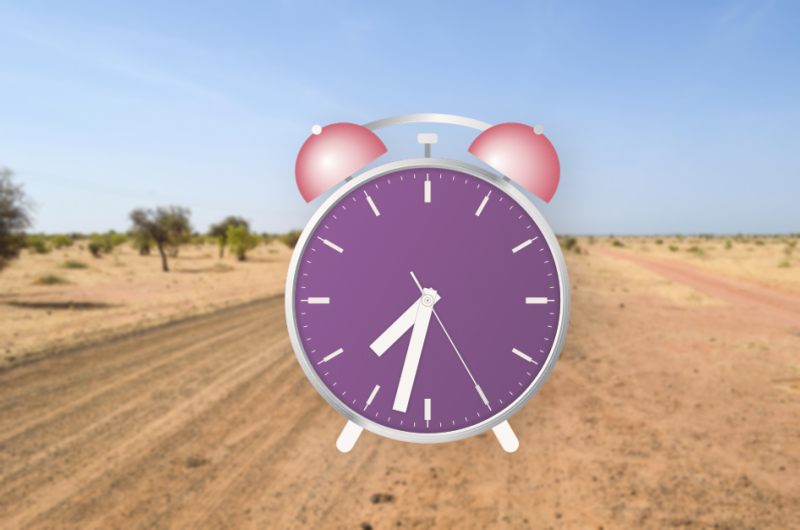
7:32:25
